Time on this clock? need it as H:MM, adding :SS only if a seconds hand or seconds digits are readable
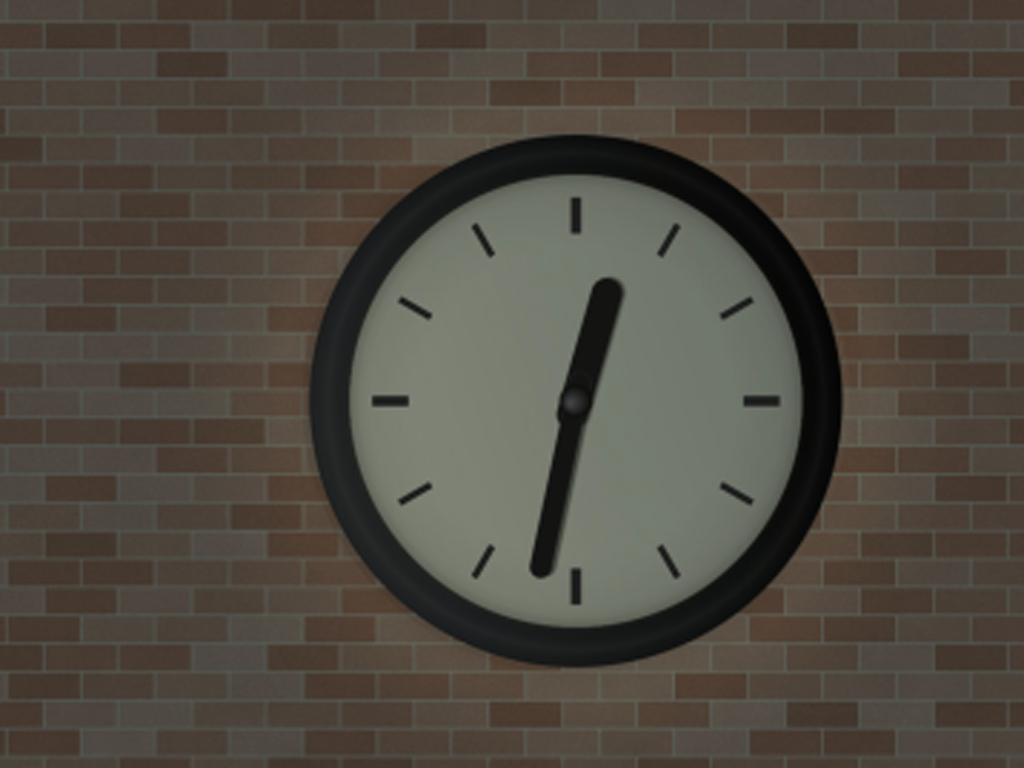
12:32
